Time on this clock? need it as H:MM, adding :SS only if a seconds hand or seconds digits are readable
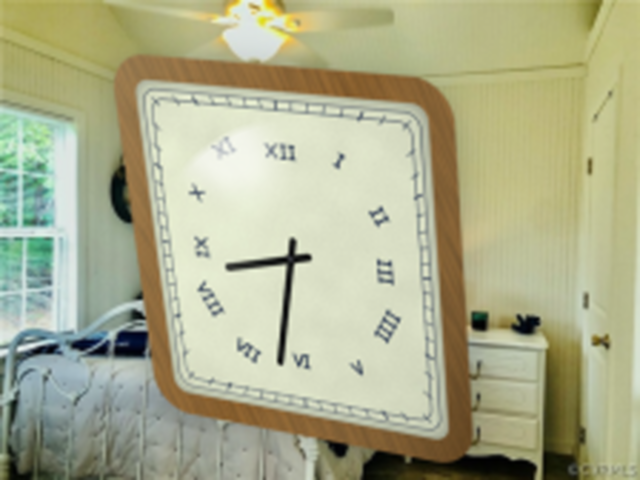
8:32
